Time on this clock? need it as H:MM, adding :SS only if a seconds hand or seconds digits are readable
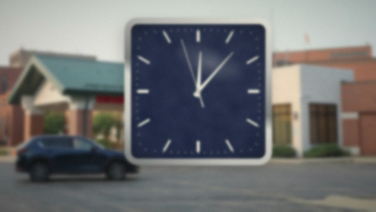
12:06:57
